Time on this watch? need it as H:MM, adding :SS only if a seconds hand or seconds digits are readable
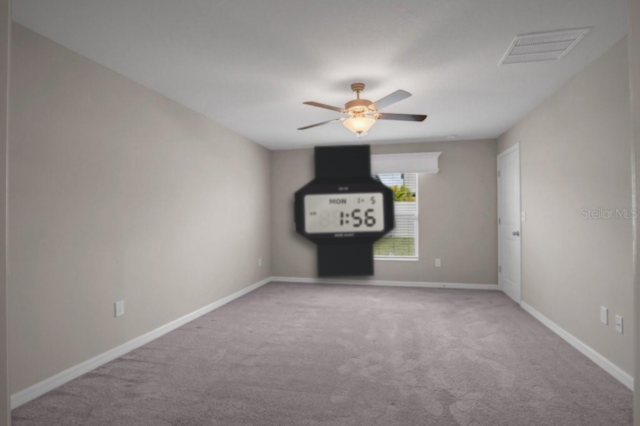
1:56
